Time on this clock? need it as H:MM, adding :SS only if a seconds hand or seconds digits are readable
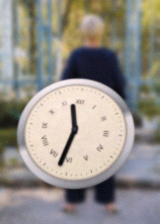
11:32
